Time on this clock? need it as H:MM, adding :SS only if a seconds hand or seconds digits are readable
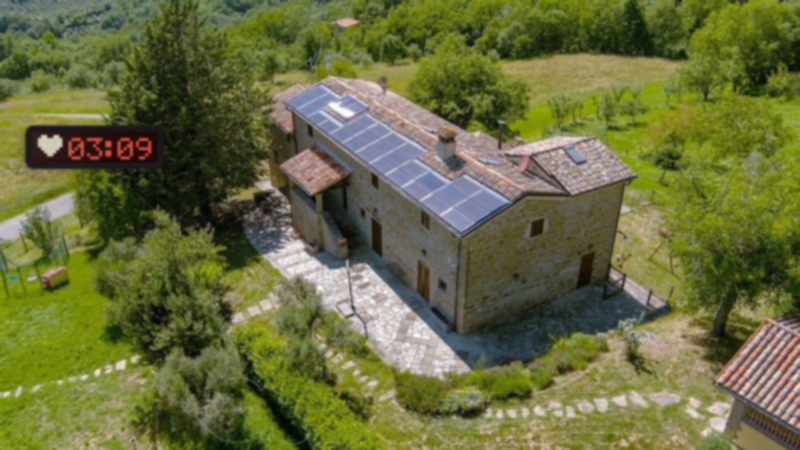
3:09
